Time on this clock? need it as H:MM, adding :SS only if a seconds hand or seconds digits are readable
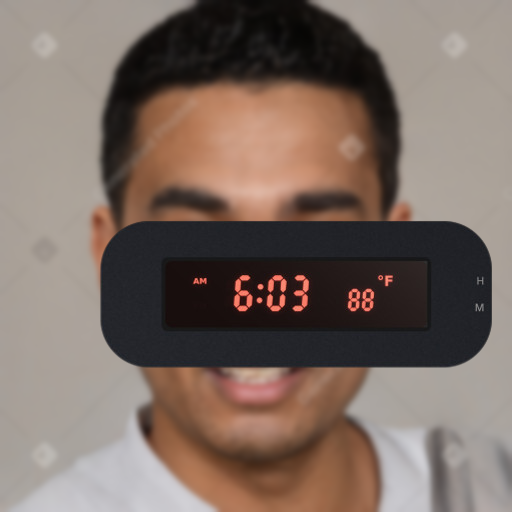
6:03
